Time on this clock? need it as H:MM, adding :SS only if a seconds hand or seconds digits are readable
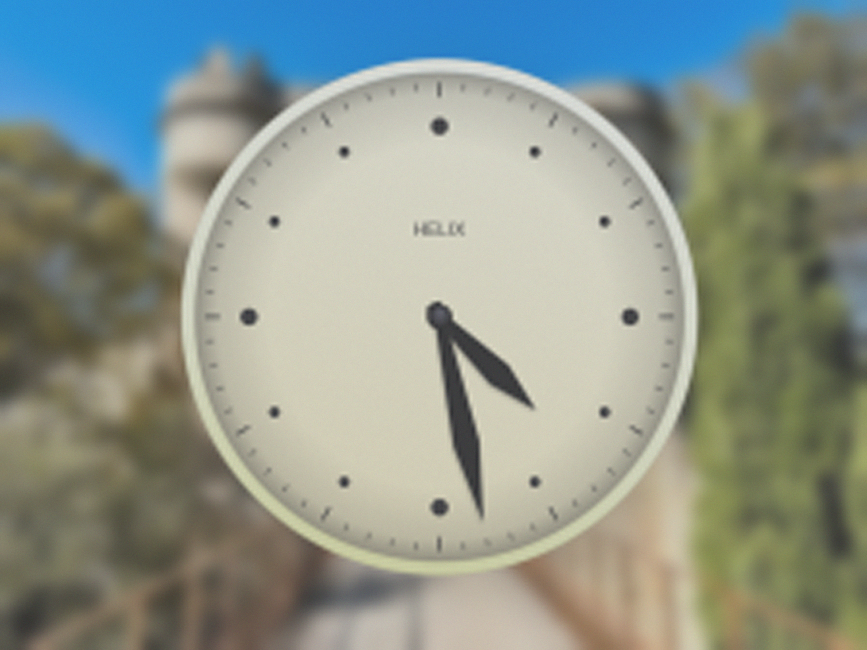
4:28
